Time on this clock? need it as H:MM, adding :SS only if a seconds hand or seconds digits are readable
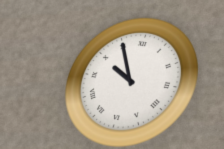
9:55
